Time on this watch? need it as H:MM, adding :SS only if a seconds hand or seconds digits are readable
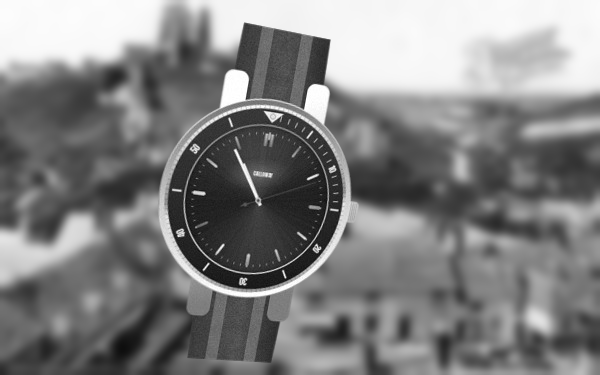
10:54:11
